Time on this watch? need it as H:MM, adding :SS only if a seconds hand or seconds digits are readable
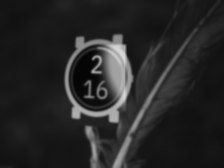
2:16
